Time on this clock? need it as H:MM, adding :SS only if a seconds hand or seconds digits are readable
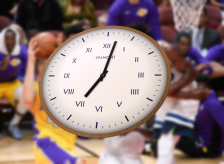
7:02
